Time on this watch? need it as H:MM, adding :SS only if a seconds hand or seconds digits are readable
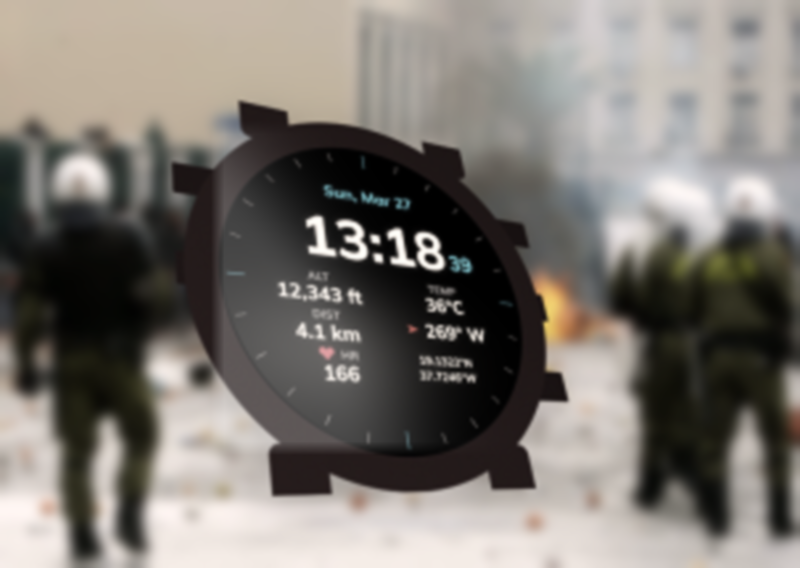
13:18:39
